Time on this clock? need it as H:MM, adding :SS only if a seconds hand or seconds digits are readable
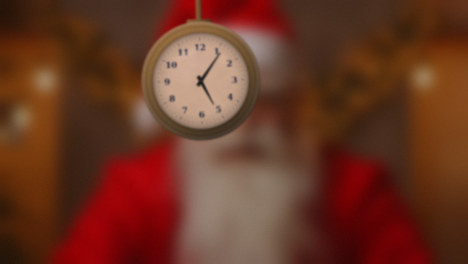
5:06
